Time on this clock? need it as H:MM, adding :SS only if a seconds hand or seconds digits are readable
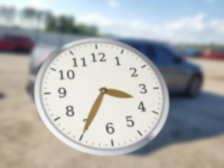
3:35
